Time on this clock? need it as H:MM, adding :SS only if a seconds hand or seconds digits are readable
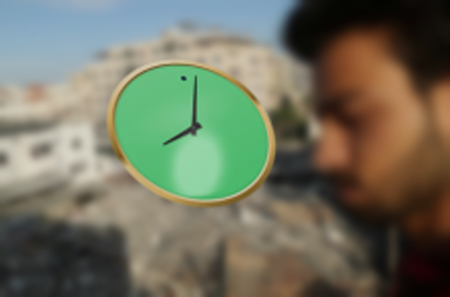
8:02
